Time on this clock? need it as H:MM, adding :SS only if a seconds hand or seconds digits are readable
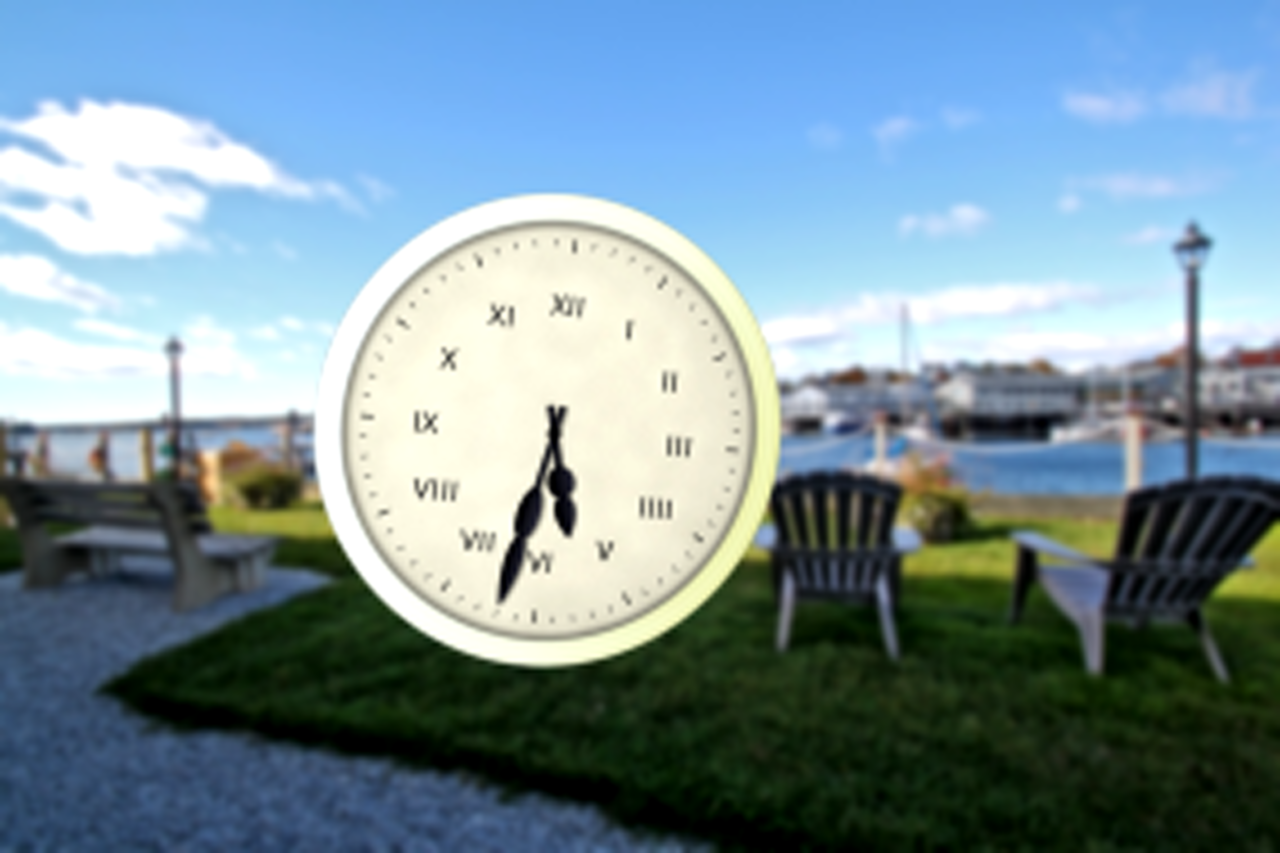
5:32
